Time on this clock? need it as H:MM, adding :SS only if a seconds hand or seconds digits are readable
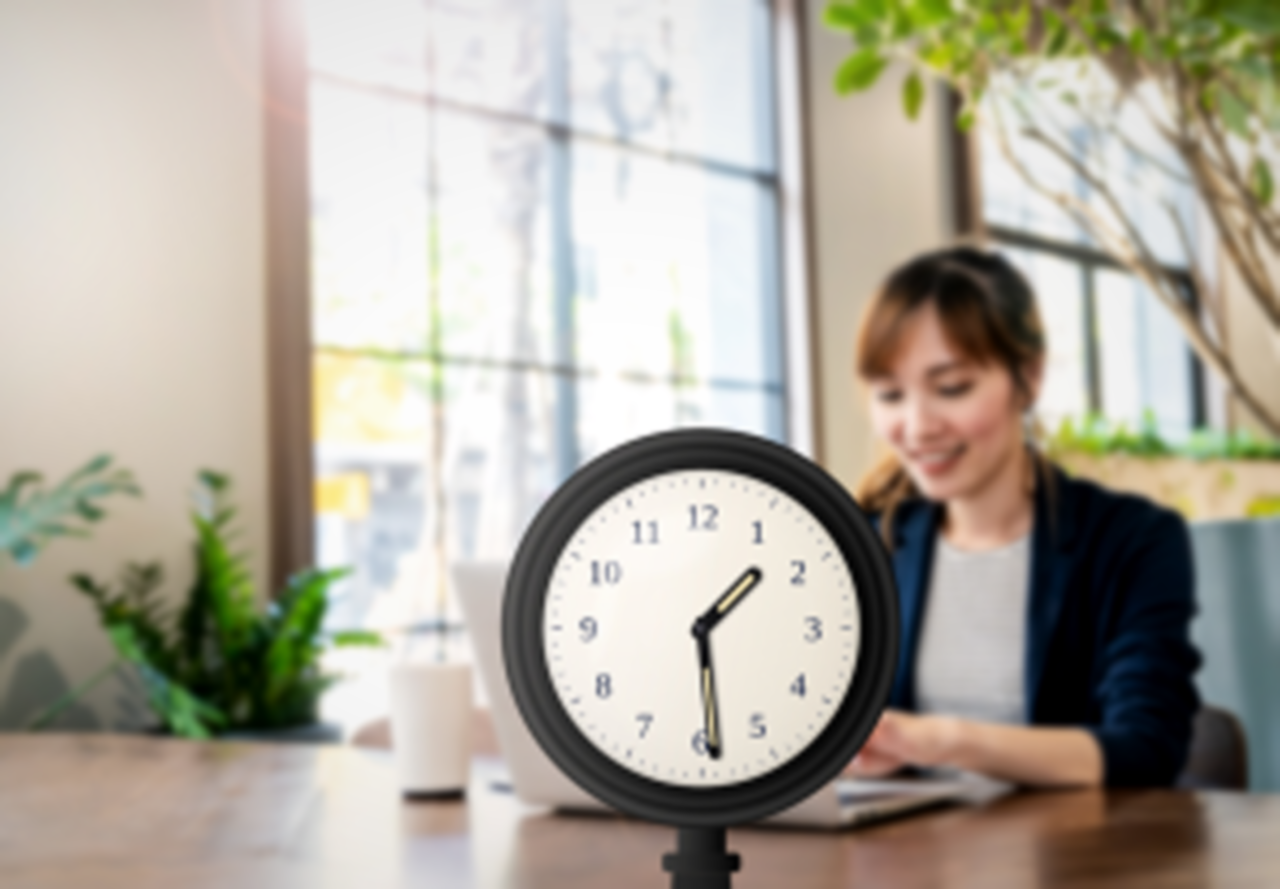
1:29
